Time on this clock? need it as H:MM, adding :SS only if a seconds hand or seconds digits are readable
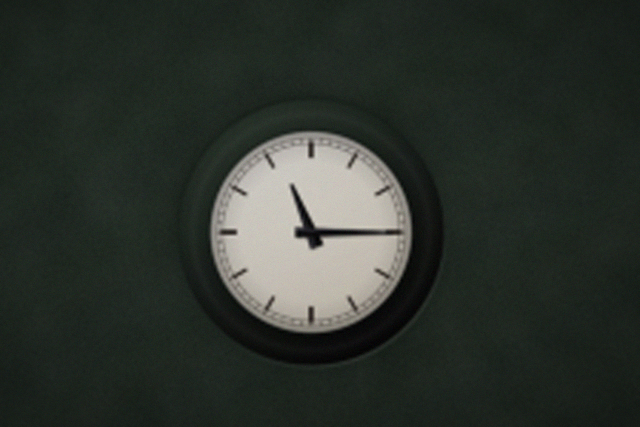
11:15
